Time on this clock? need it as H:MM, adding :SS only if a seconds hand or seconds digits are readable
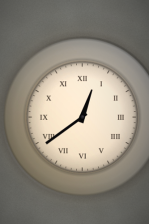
12:39
